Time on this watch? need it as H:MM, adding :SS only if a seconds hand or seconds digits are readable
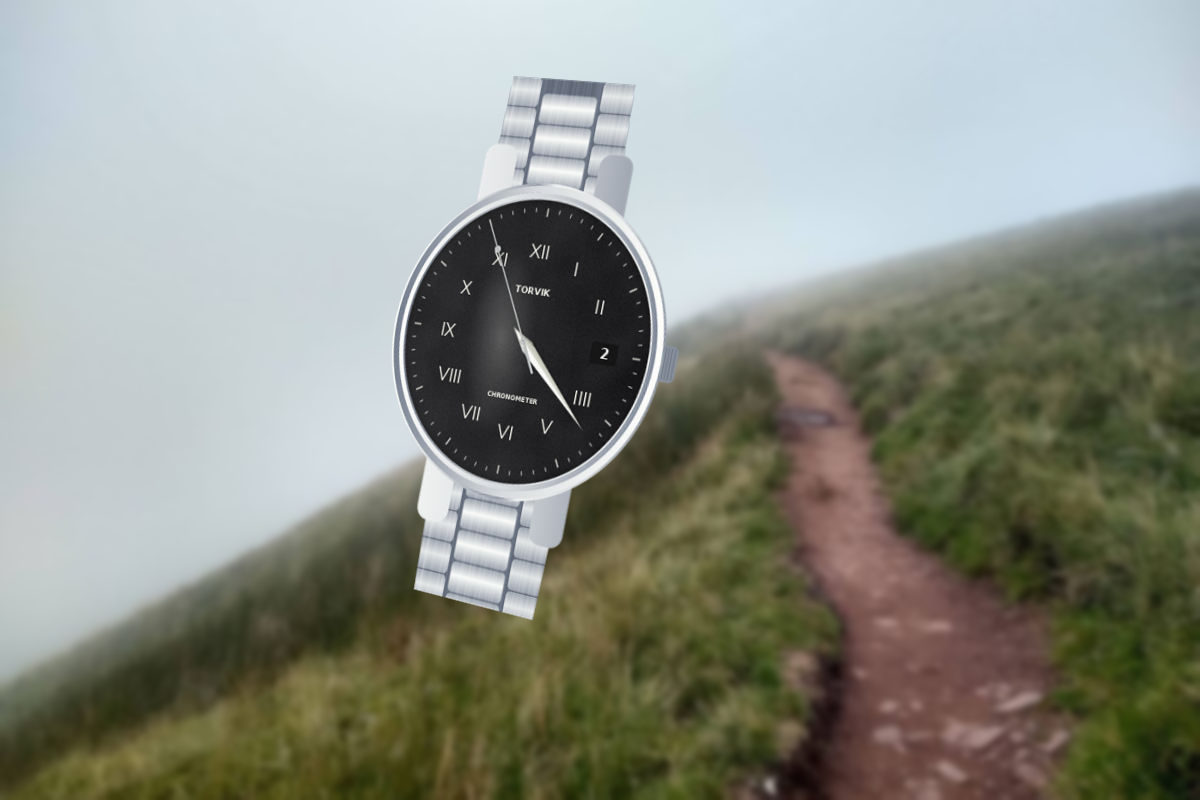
4:21:55
